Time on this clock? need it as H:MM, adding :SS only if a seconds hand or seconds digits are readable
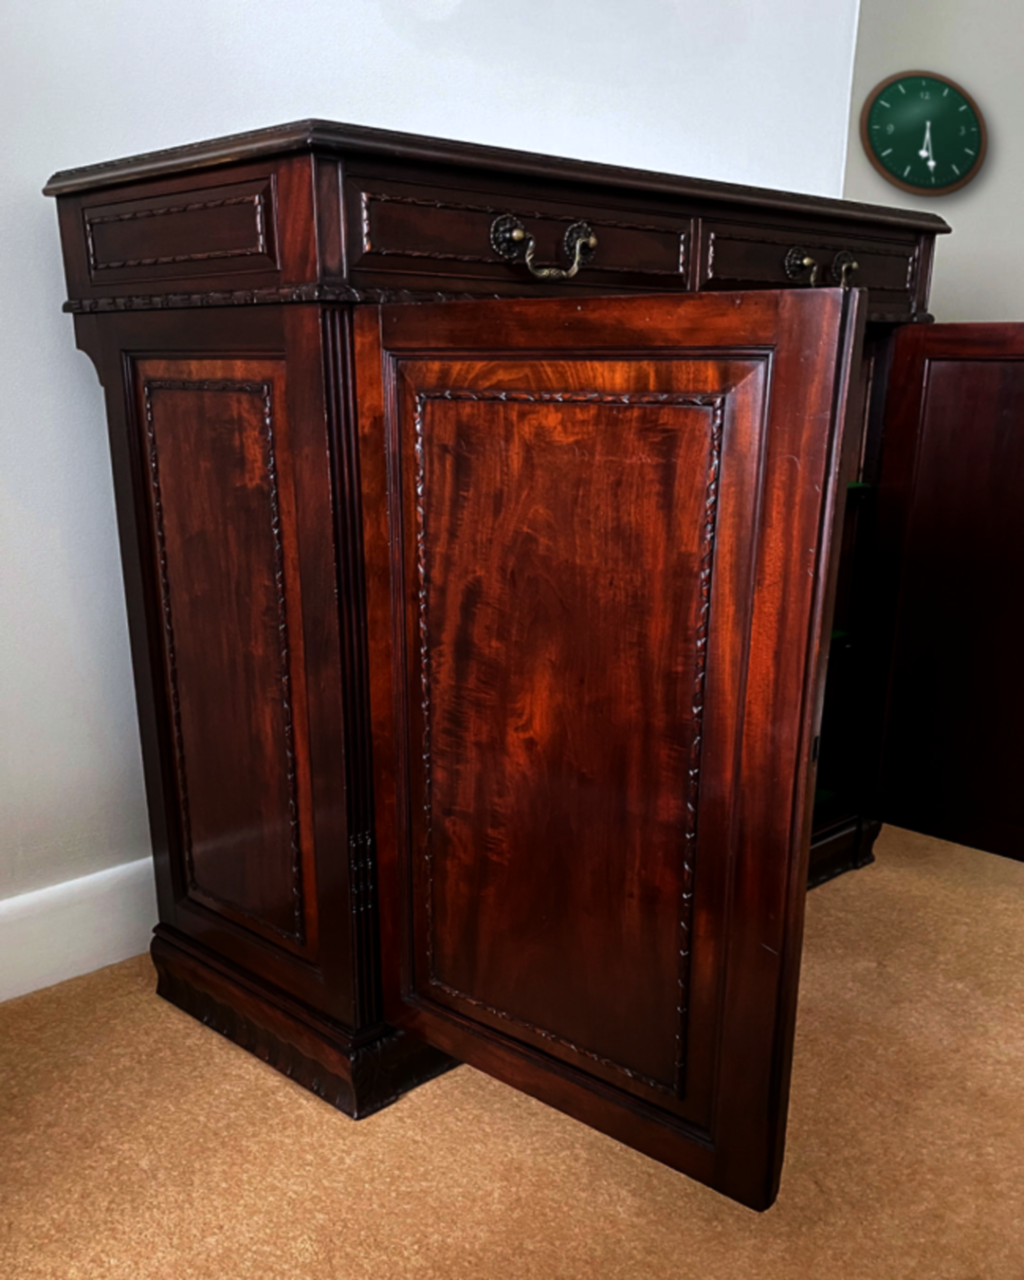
6:30
